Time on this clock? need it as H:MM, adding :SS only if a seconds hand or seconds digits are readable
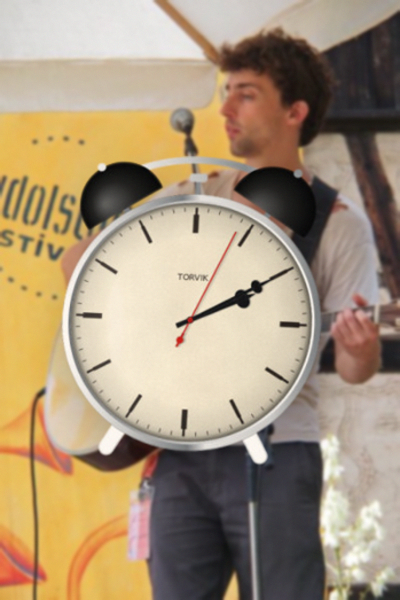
2:10:04
